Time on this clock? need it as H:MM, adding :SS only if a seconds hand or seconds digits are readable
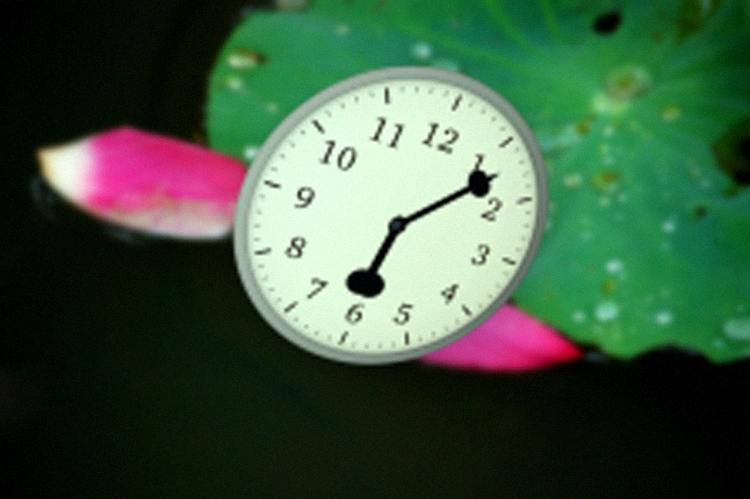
6:07
